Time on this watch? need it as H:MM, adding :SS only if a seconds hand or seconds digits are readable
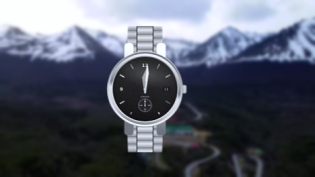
12:01
